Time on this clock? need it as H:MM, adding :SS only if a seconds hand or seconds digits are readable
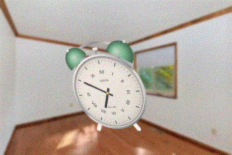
6:50
